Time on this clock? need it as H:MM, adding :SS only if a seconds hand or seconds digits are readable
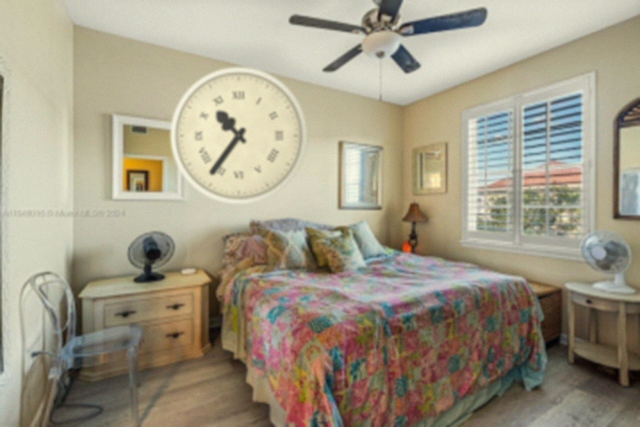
10:36
